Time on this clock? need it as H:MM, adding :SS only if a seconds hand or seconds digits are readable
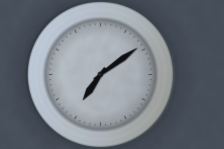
7:09
